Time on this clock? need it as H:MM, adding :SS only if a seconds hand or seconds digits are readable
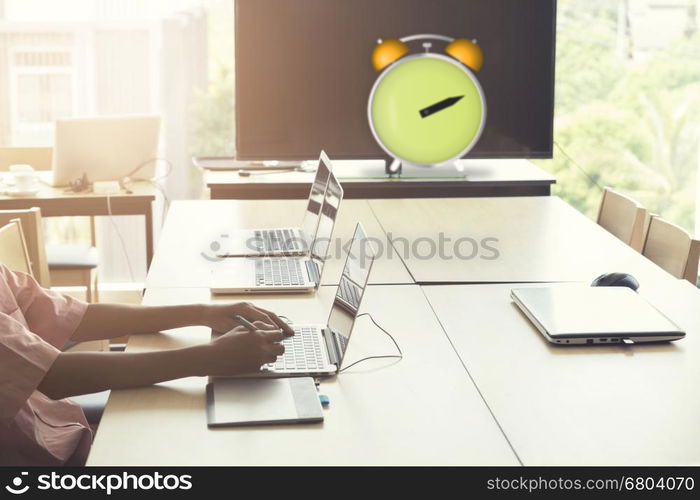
2:11
